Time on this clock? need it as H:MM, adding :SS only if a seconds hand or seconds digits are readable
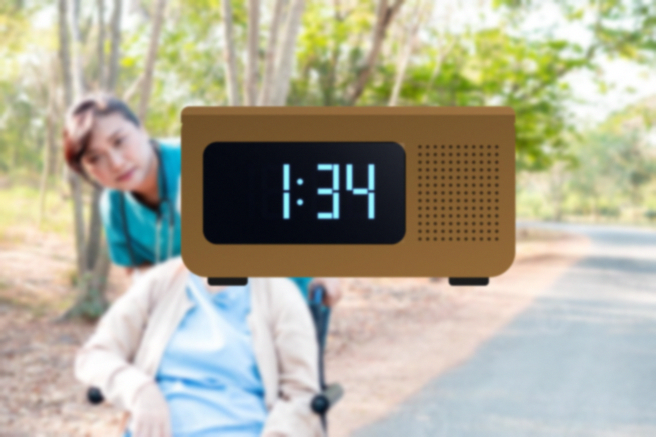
1:34
